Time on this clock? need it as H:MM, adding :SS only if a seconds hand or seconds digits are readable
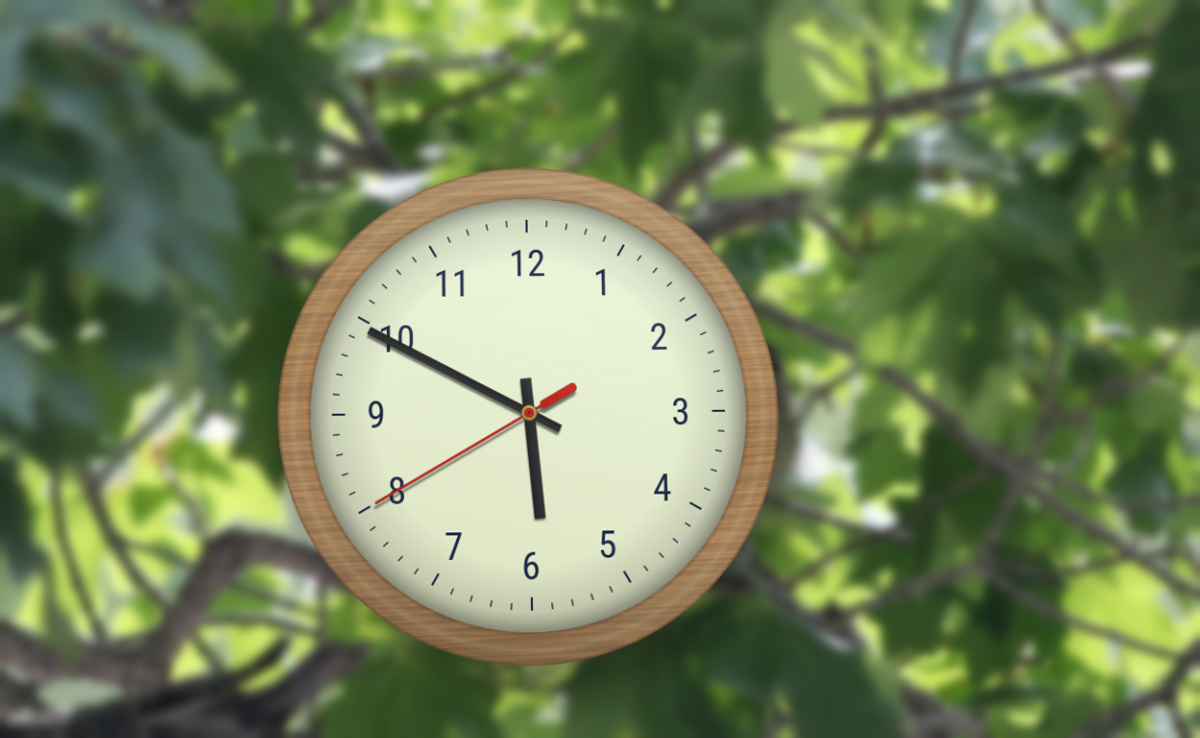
5:49:40
